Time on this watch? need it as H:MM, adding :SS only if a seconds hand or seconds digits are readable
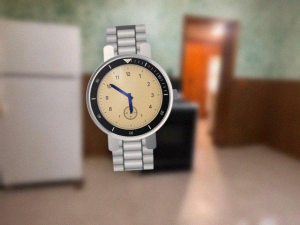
5:51
